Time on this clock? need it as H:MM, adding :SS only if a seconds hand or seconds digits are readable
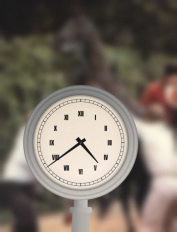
4:39
